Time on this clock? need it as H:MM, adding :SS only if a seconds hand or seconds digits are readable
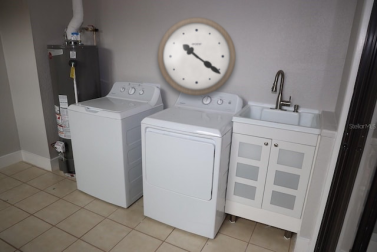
10:21
